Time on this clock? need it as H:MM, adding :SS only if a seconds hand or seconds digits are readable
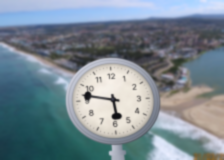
5:47
